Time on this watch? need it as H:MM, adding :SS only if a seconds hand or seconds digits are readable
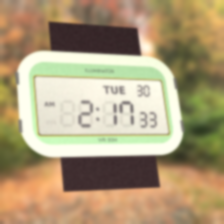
2:17:33
